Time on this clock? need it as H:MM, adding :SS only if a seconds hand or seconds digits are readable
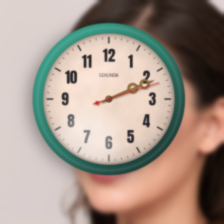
2:11:12
